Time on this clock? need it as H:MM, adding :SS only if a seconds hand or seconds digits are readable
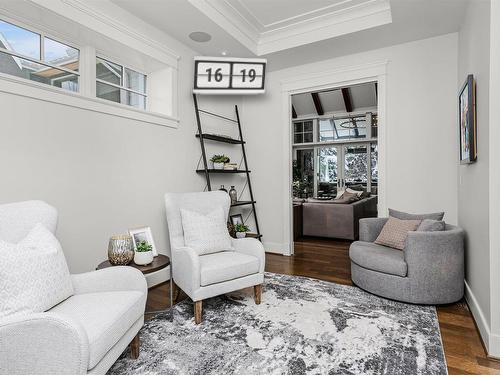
16:19
